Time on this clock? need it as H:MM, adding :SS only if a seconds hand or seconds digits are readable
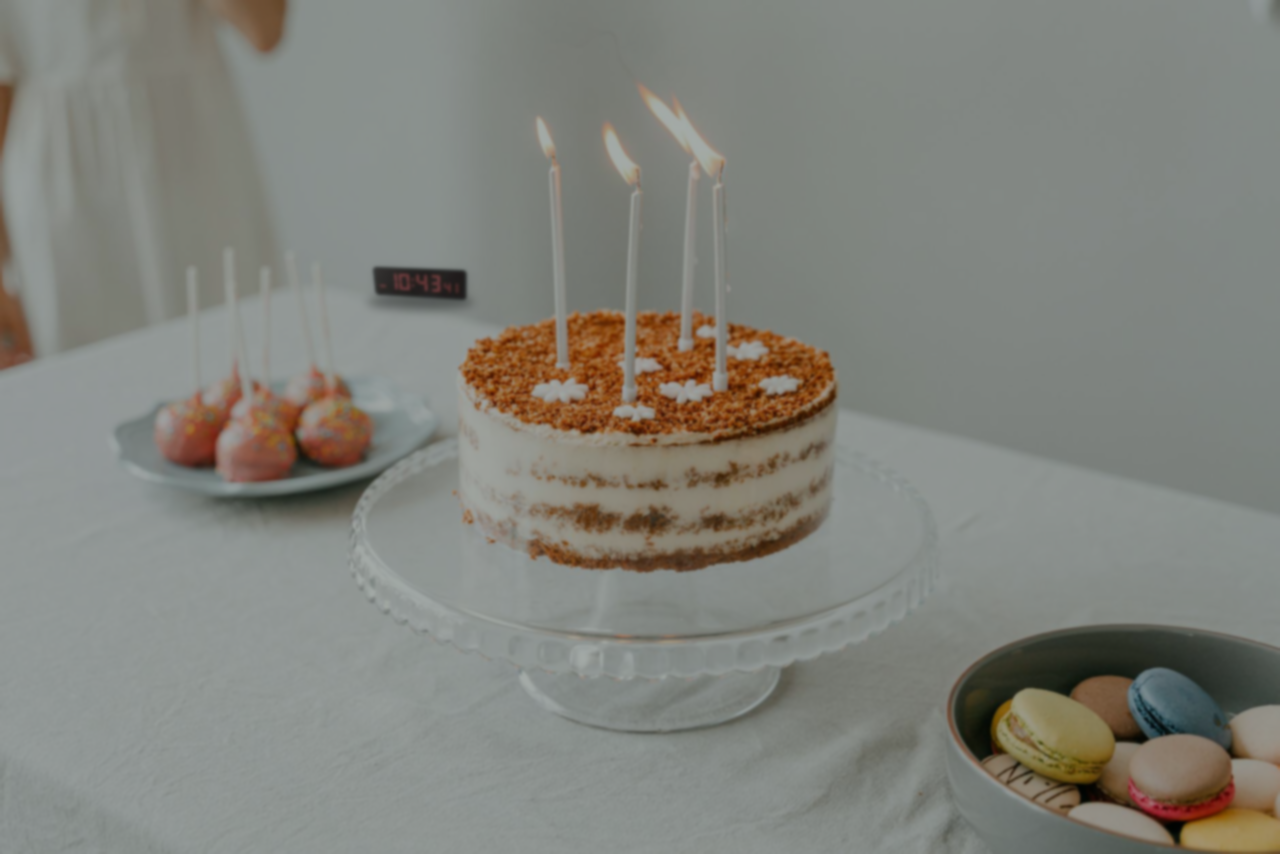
10:43
